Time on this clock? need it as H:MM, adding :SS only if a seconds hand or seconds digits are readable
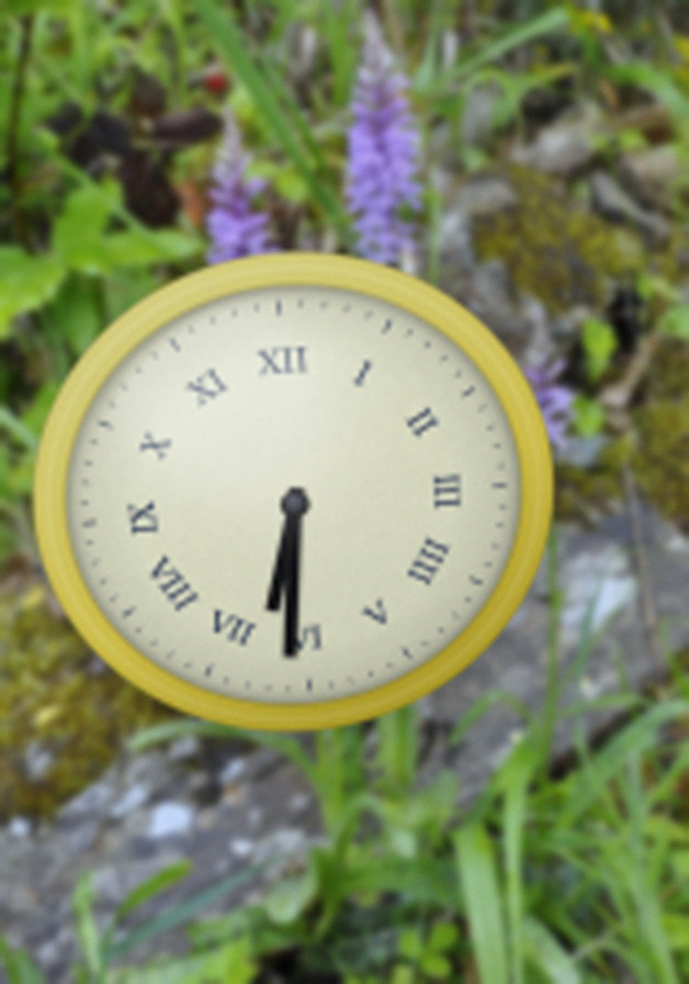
6:31
